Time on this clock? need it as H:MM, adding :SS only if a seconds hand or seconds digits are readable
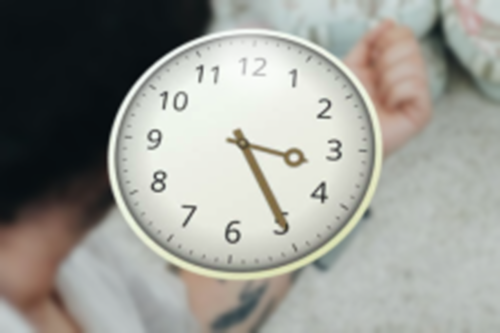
3:25
